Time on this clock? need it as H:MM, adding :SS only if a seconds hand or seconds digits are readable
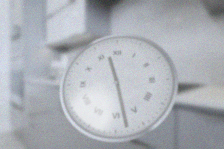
11:28
